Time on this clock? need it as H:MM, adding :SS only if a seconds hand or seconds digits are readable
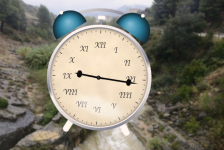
9:16
